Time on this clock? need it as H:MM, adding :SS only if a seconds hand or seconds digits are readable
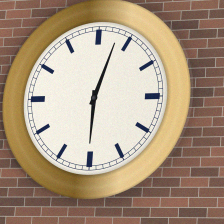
6:03
